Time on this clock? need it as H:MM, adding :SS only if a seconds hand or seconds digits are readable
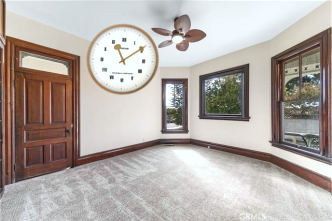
11:09
